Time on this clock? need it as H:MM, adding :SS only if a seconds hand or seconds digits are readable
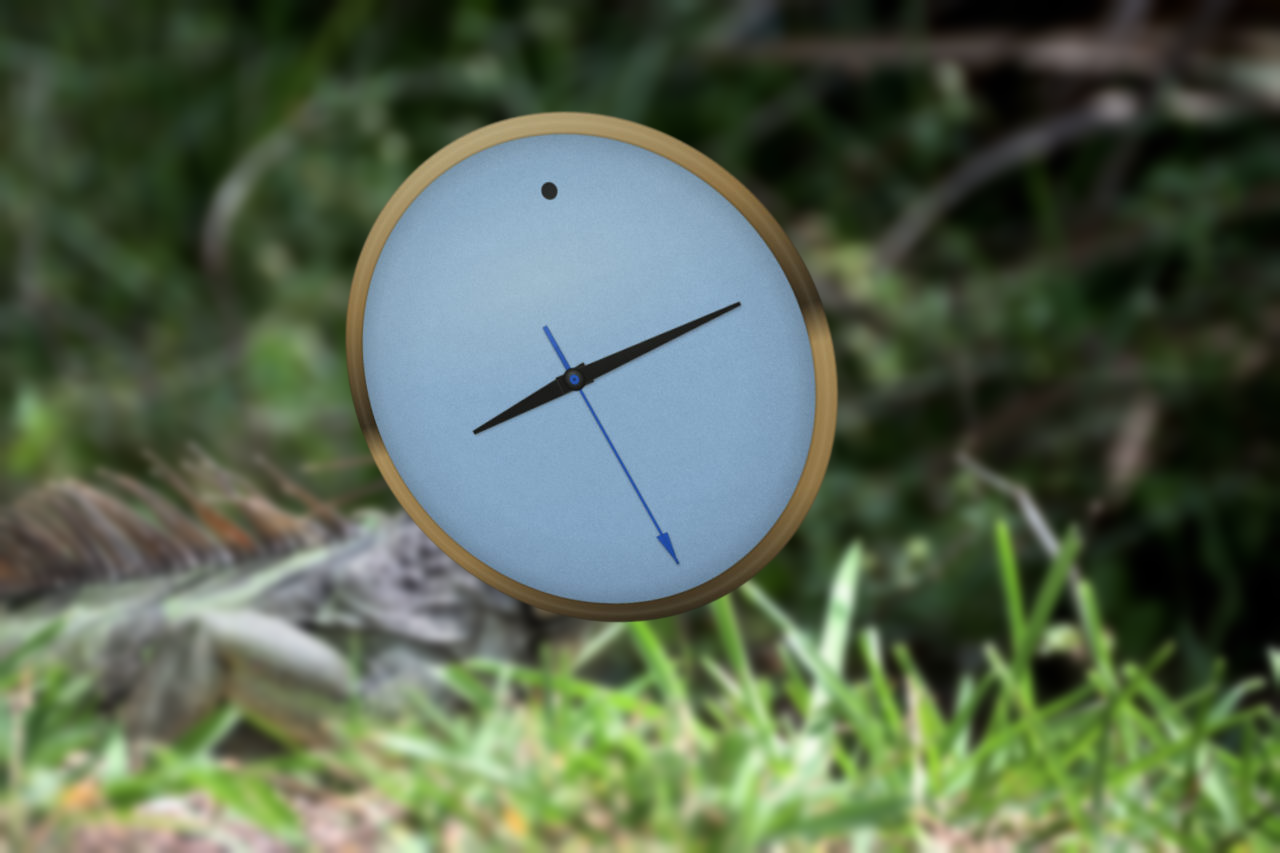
8:11:26
